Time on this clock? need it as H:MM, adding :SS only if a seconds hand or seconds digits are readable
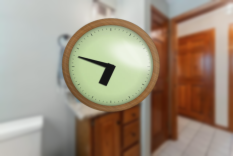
6:48
